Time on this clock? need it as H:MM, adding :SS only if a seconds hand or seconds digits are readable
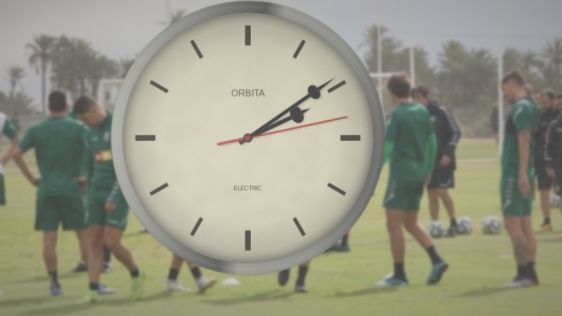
2:09:13
